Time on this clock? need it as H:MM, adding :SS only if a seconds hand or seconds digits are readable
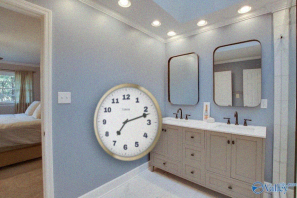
7:12
